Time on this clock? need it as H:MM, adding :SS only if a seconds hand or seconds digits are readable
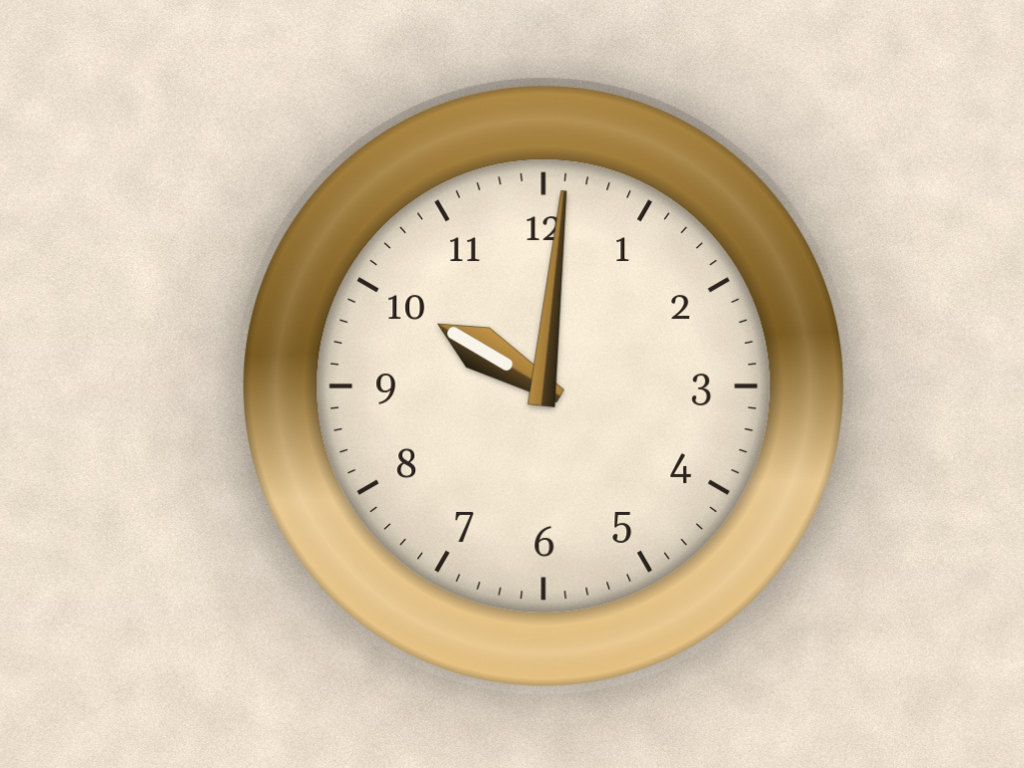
10:01
